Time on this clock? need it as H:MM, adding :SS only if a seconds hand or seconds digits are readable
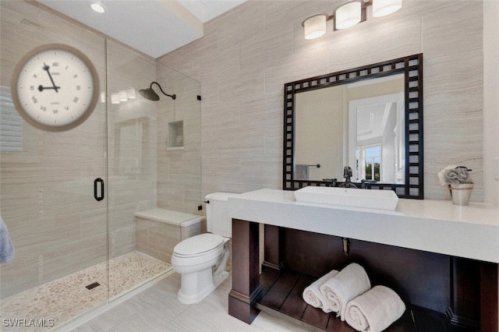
8:56
